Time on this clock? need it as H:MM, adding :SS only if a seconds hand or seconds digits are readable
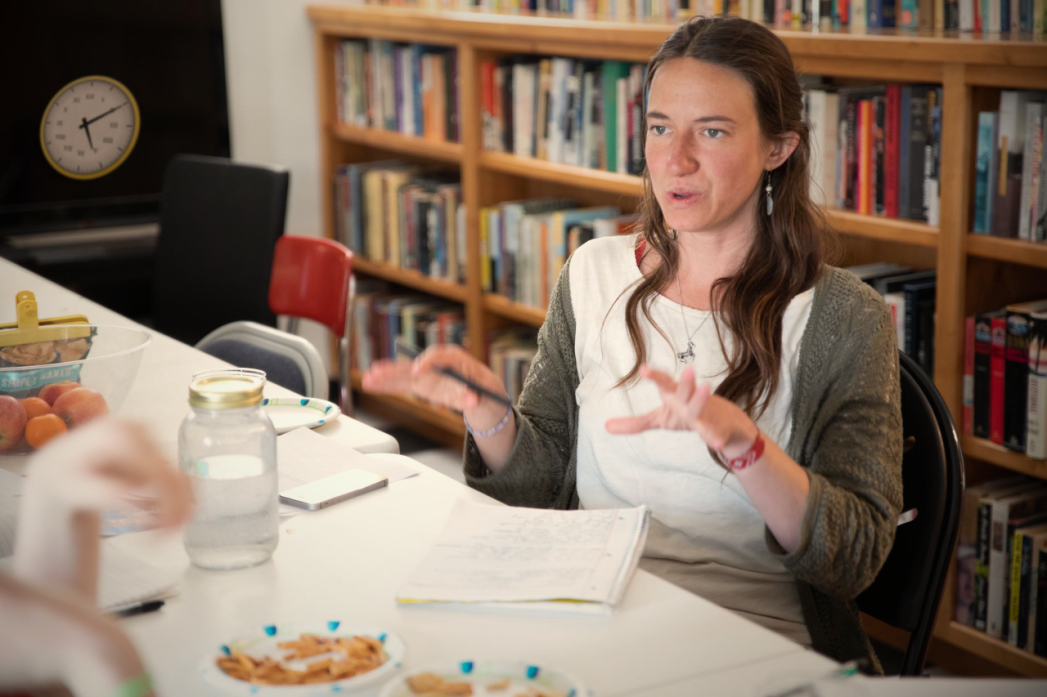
5:10
